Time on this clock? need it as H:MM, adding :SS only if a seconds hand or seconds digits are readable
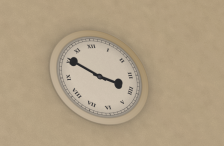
3:51
